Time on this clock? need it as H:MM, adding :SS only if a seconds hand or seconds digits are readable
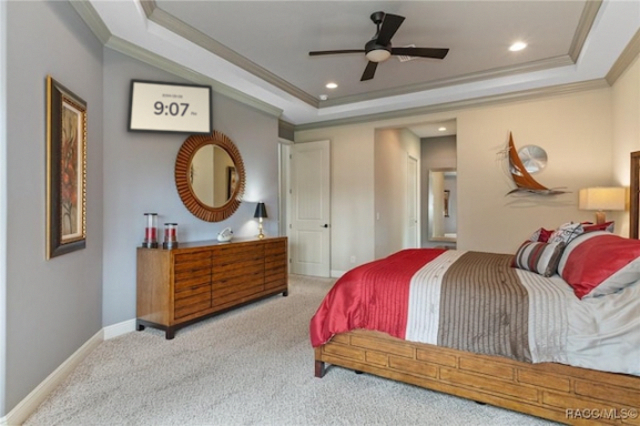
9:07
